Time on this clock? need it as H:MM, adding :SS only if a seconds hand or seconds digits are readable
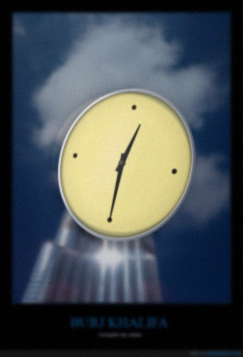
12:30
